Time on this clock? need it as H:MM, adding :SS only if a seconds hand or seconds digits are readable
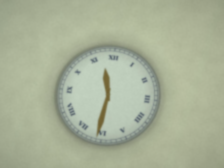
11:31
